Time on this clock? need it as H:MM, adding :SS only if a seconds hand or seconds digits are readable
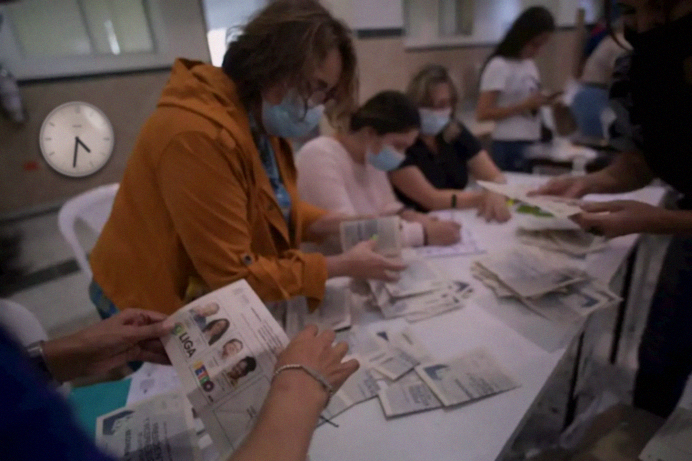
4:31
